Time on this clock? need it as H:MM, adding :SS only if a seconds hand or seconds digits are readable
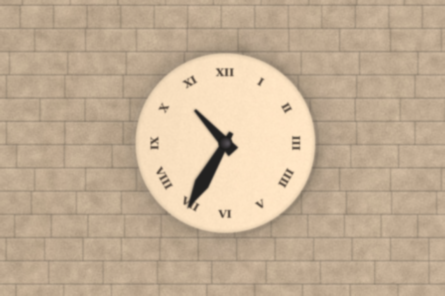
10:35
